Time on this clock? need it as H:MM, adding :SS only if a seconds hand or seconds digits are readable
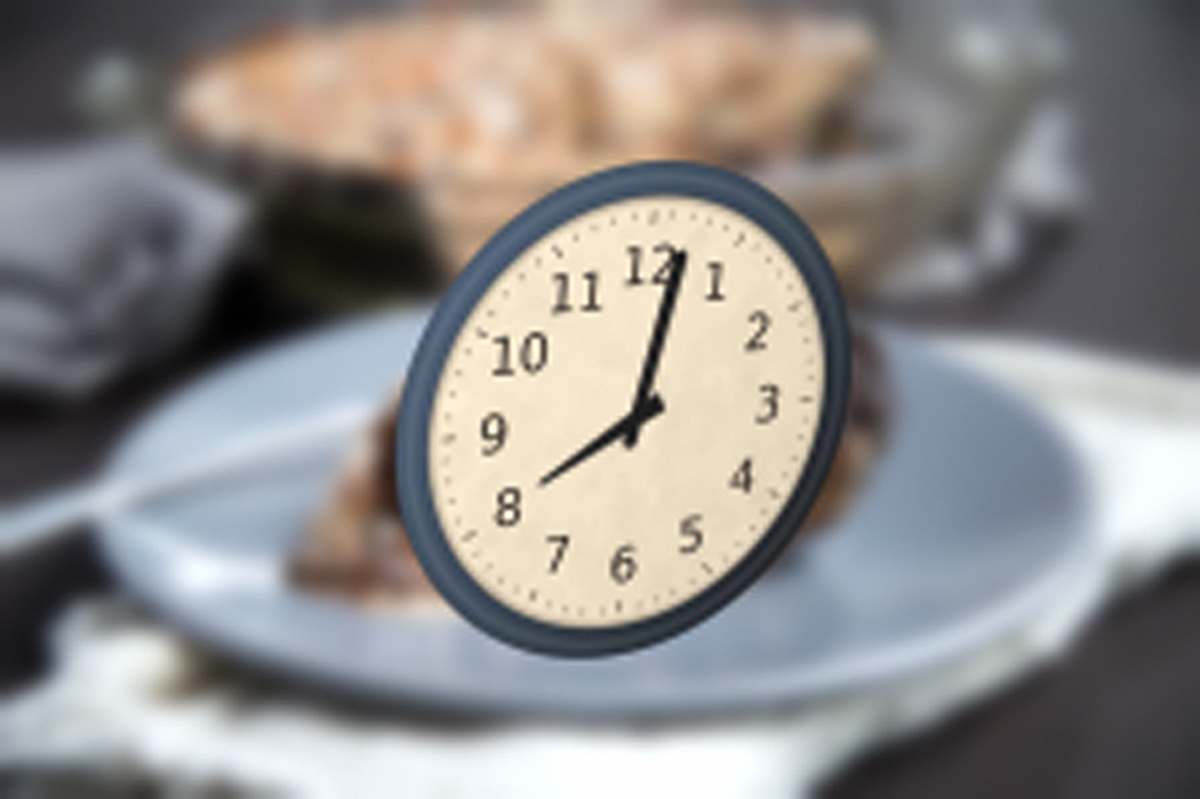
8:02
